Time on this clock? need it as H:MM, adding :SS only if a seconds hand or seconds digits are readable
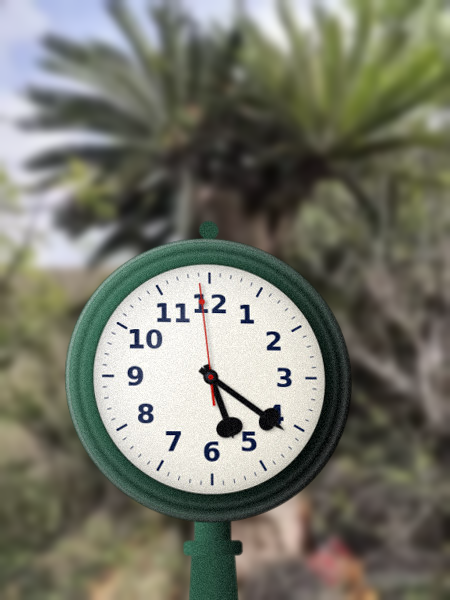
5:20:59
